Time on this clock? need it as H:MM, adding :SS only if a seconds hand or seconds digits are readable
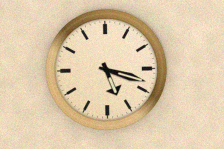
5:18
